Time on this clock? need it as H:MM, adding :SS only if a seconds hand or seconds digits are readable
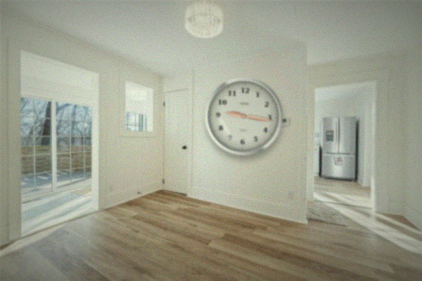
9:16
